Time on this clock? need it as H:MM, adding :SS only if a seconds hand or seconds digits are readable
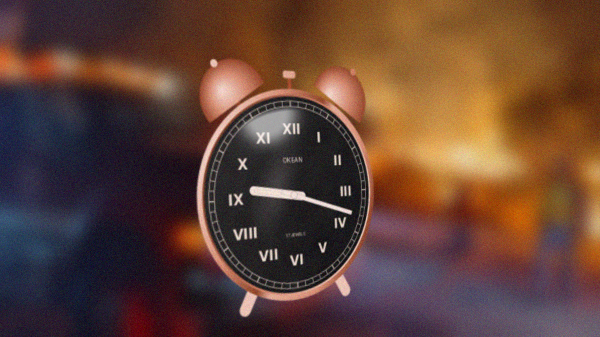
9:18
